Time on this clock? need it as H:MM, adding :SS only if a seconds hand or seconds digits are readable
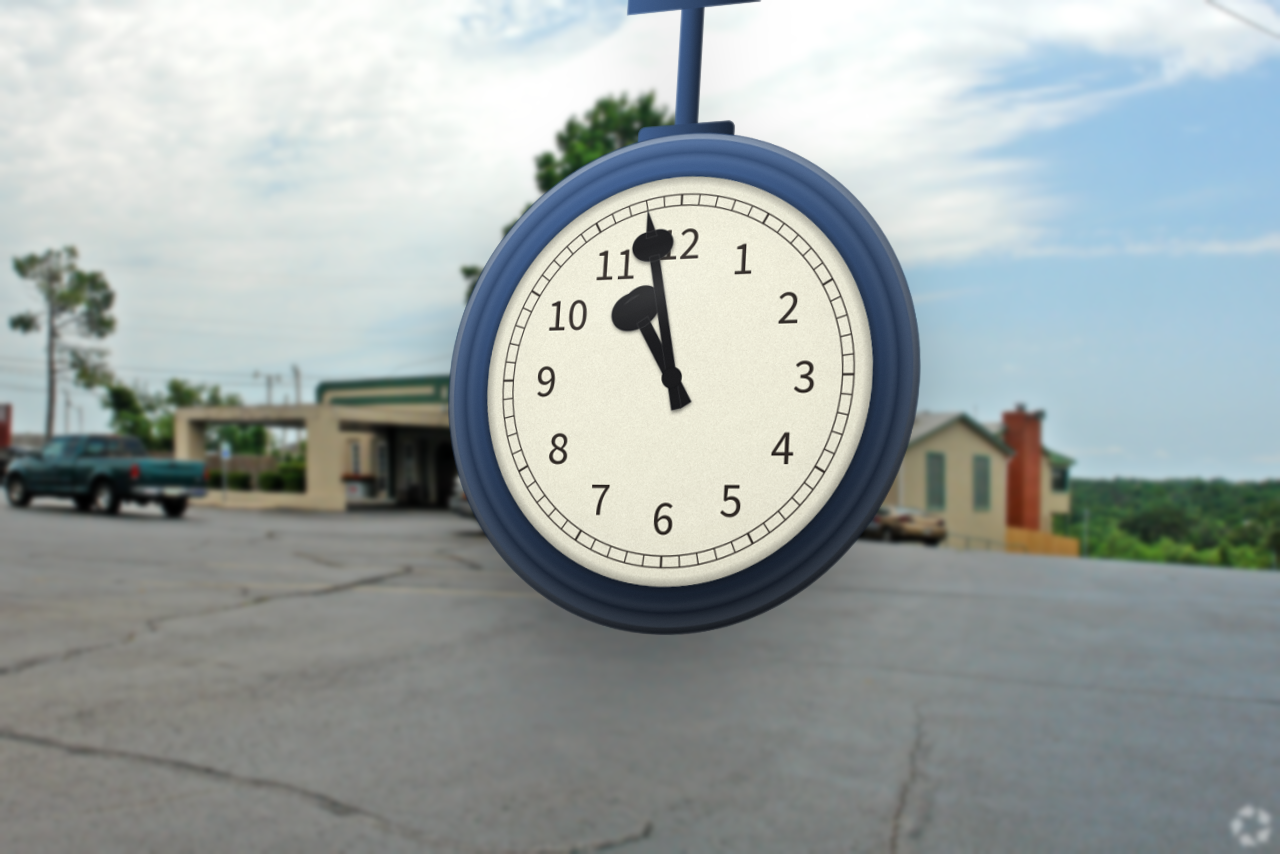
10:58
